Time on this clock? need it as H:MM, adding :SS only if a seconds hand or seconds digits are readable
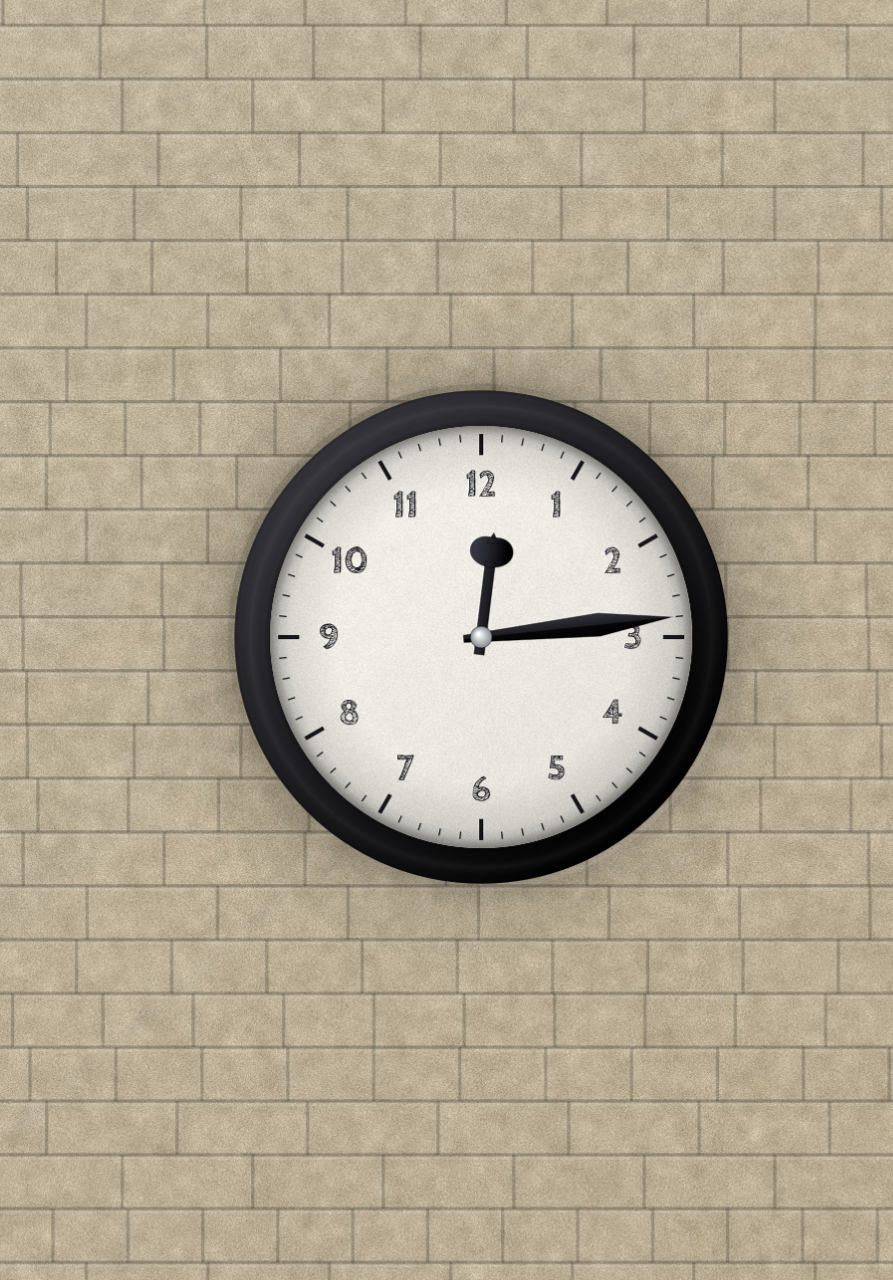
12:14
